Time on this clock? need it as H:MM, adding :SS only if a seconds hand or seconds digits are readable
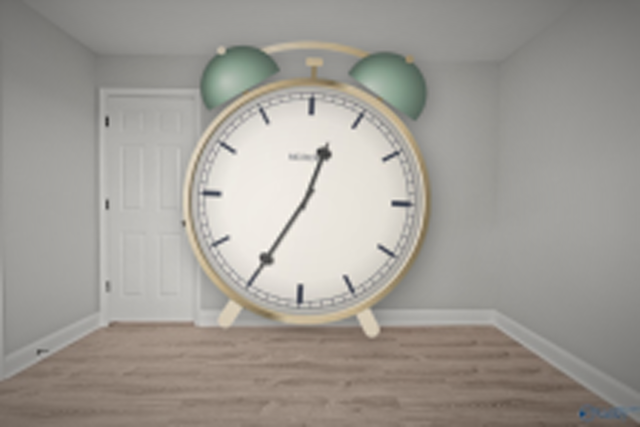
12:35
